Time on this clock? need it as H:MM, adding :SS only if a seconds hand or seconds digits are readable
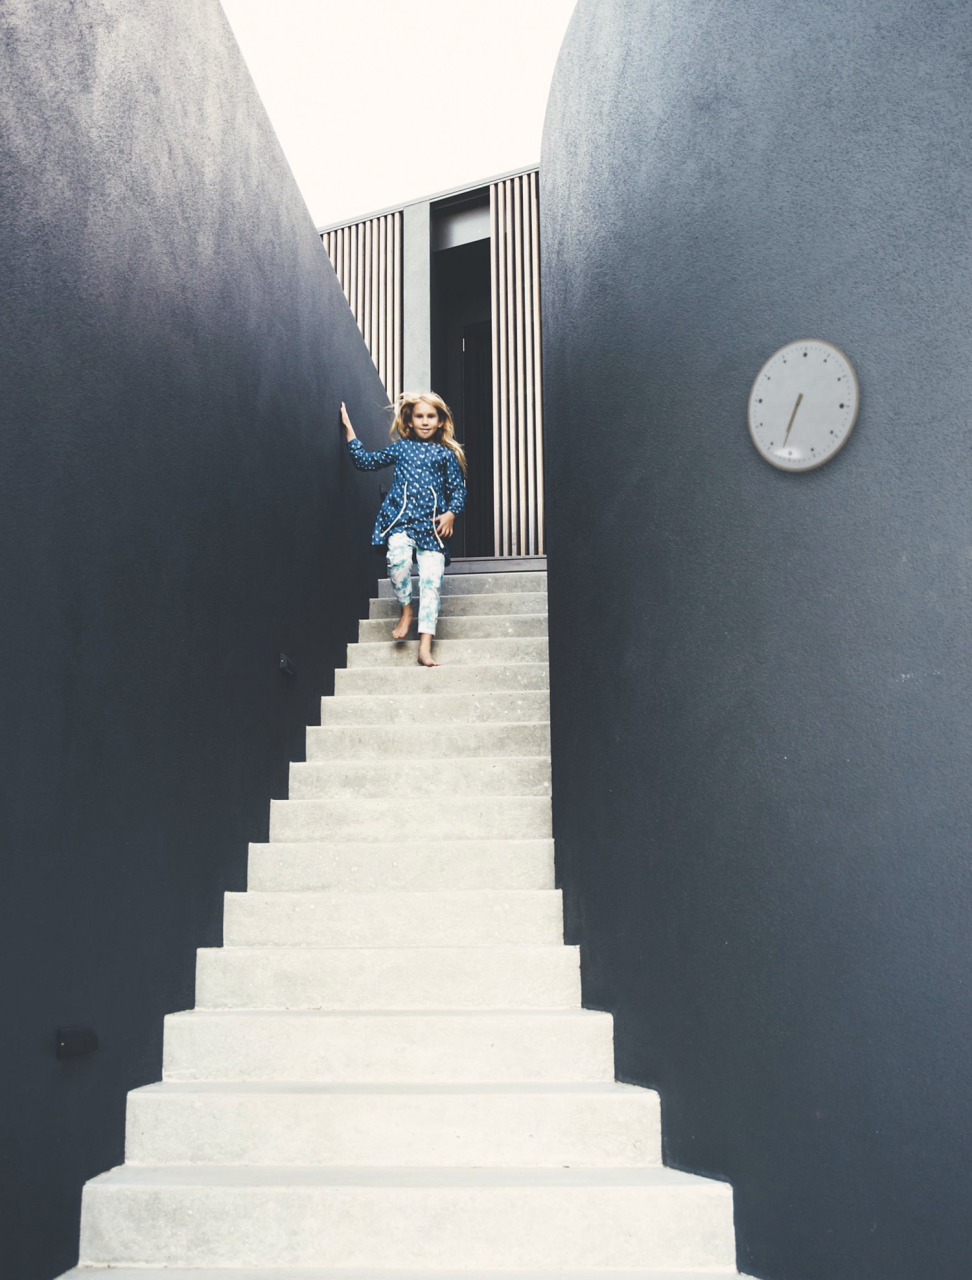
6:32
